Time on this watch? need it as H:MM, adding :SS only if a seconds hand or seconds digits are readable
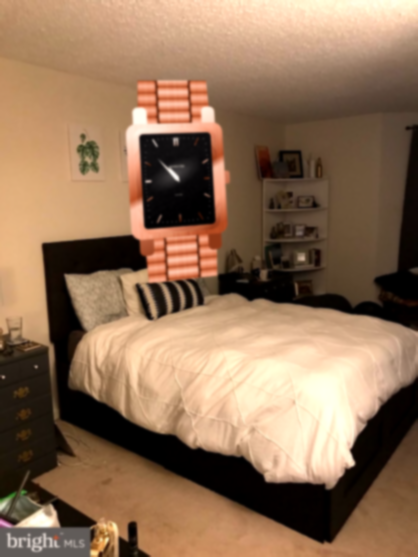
10:53
